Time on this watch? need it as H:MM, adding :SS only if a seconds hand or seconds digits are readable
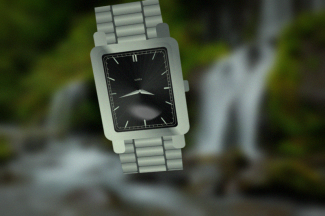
3:43
